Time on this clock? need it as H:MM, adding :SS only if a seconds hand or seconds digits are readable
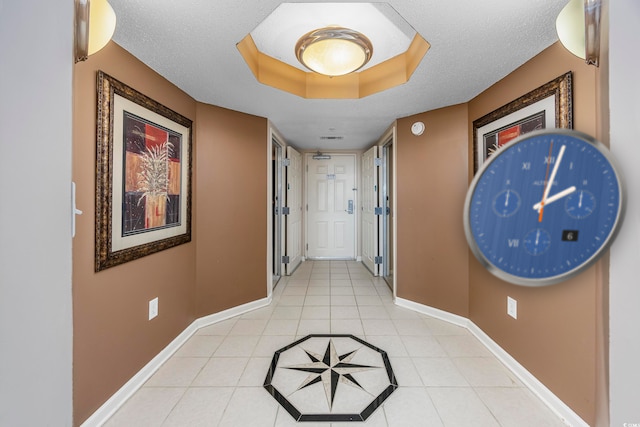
2:02
